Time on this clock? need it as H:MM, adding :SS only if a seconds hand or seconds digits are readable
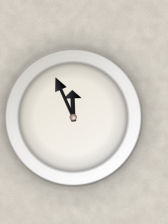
11:56
